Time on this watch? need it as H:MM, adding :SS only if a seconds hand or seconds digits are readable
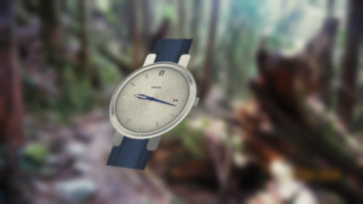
9:17
